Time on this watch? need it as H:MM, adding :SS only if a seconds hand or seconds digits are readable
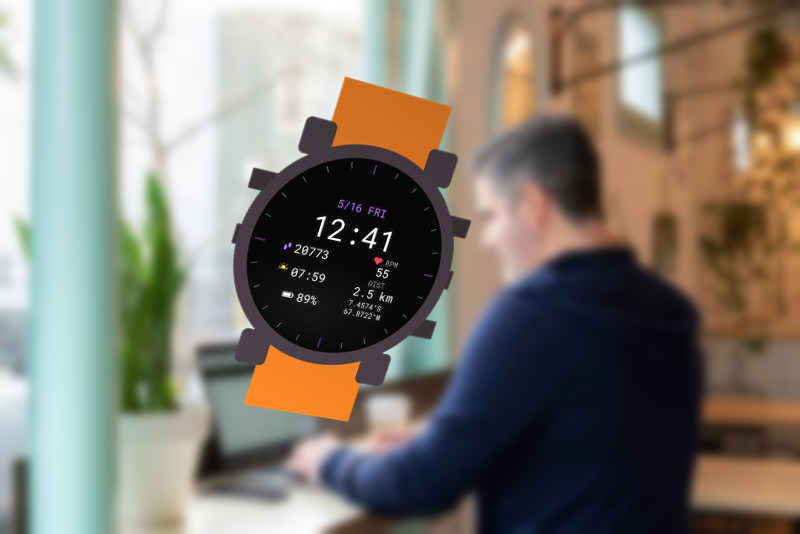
12:41
